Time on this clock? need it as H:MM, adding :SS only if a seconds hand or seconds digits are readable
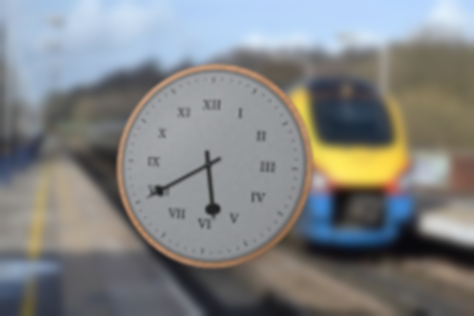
5:40
